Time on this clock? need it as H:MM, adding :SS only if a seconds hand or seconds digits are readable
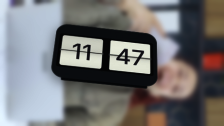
11:47
